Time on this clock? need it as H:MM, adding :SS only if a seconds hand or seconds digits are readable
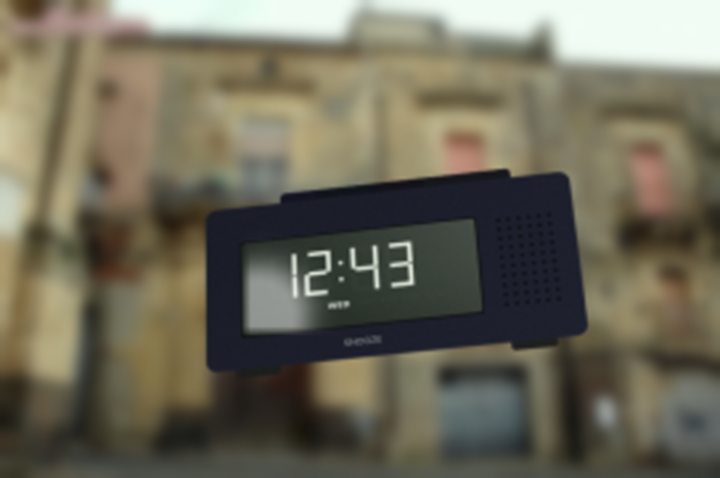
12:43
